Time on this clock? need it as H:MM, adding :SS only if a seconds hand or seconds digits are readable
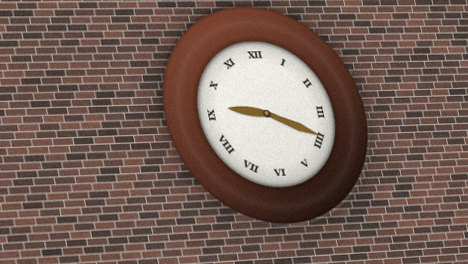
9:19
